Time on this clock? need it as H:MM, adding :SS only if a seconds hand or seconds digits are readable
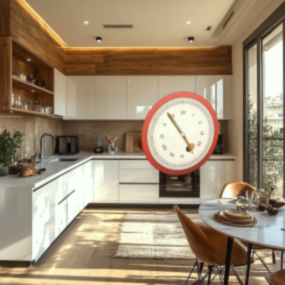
4:54
